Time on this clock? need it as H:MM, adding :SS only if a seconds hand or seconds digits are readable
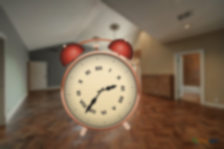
2:37
